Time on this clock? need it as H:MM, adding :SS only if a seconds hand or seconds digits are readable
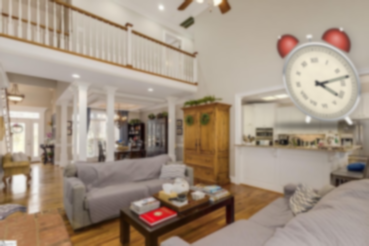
4:13
